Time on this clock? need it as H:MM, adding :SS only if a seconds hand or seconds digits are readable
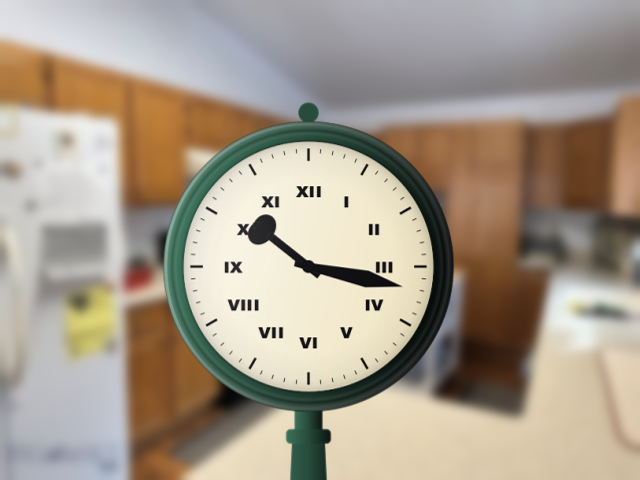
10:17
